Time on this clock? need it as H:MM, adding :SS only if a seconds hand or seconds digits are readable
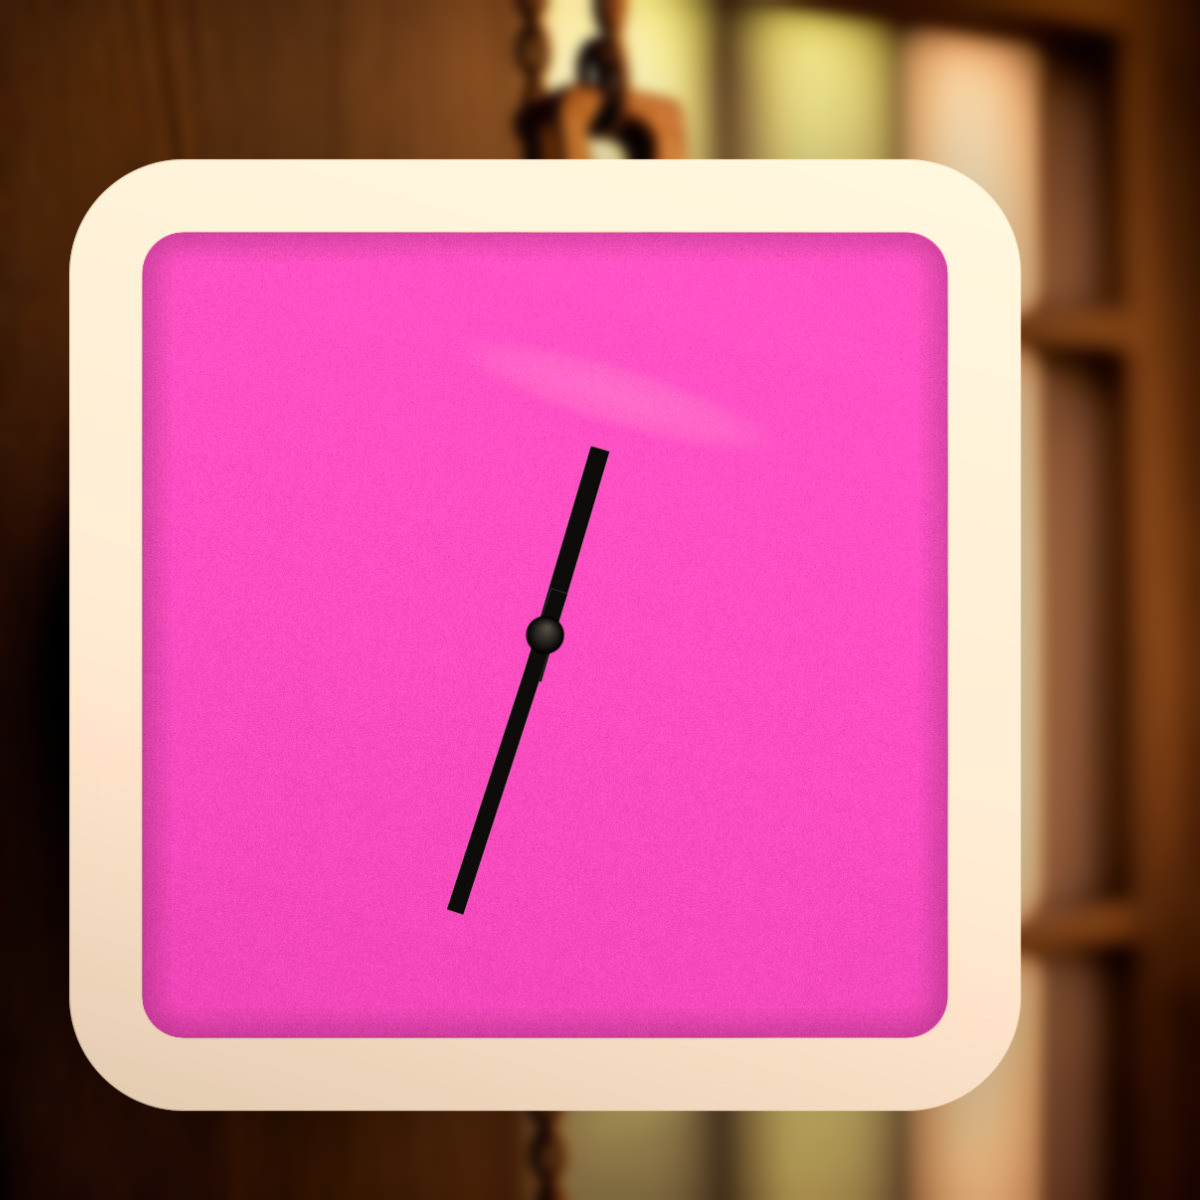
12:33
